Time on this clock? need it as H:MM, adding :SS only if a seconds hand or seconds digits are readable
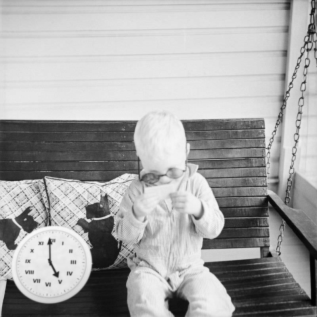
4:59
